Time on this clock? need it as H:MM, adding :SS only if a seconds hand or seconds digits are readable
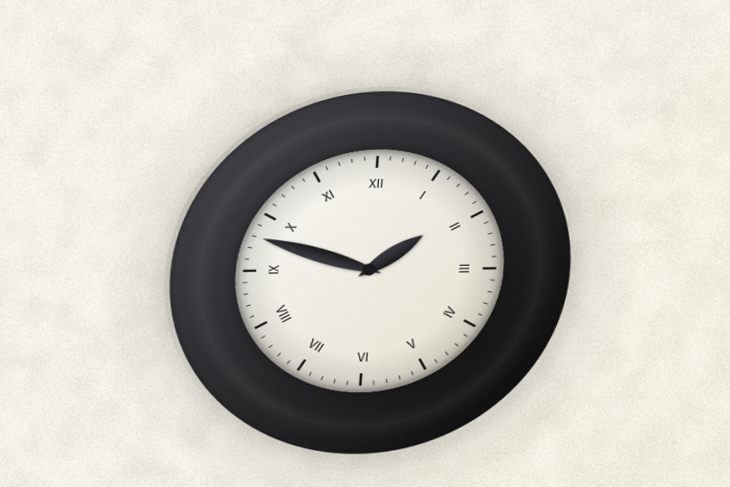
1:48
